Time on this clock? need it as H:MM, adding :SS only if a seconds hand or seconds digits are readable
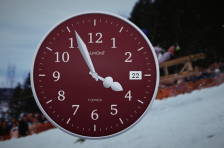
3:56
